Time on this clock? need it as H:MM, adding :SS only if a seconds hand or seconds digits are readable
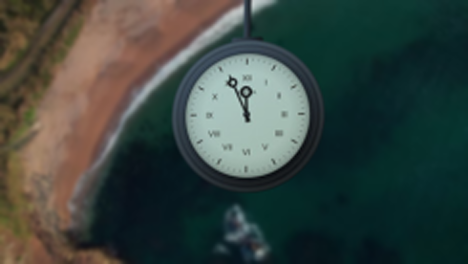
11:56
